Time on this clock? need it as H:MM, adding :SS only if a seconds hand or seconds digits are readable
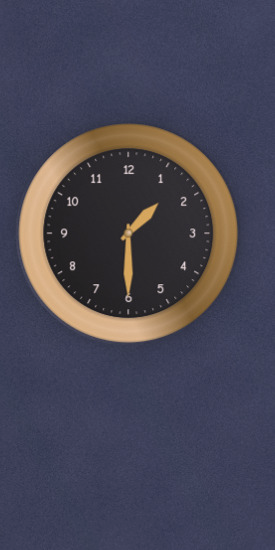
1:30
